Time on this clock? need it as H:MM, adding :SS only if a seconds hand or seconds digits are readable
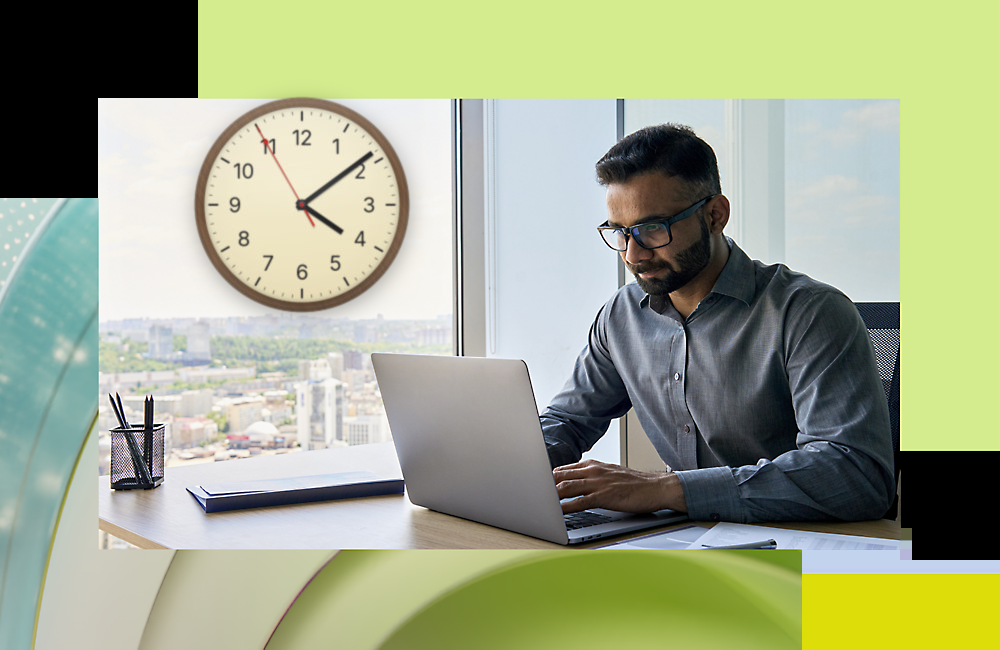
4:08:55
